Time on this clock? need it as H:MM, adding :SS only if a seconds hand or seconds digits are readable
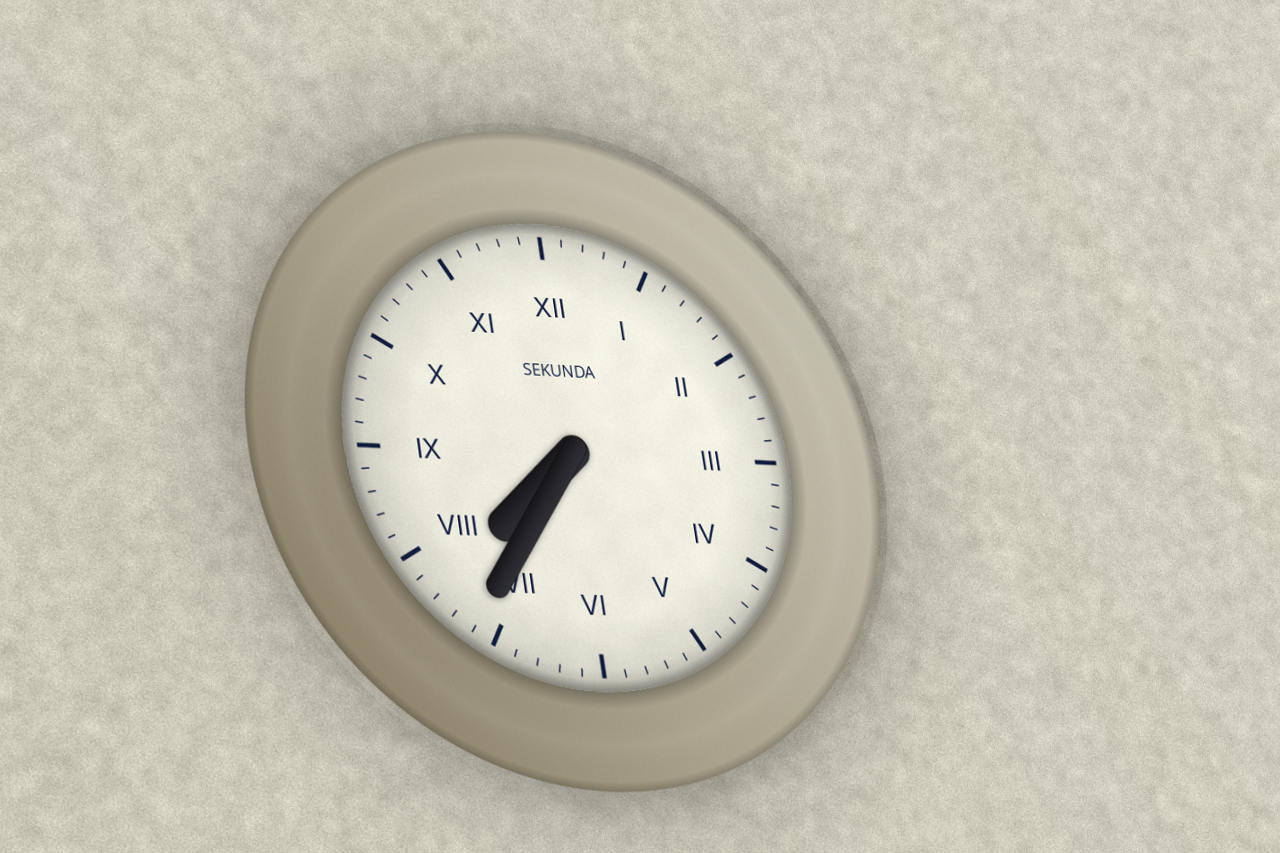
7:36
